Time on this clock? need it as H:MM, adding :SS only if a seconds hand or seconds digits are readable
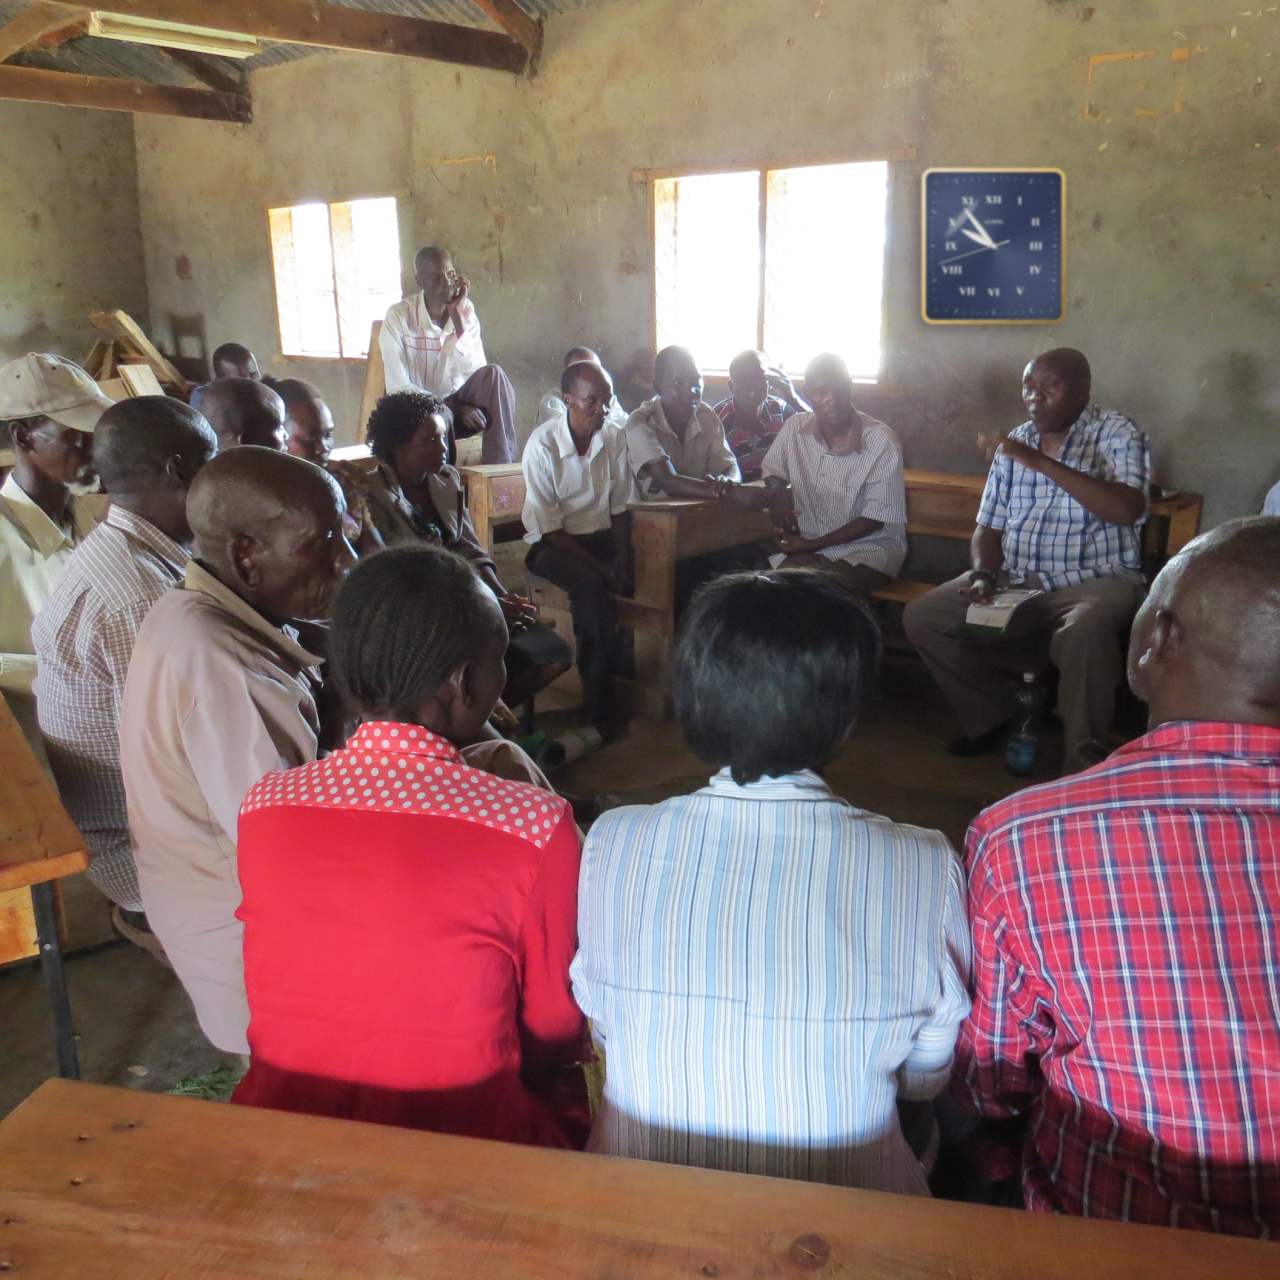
9:53:42
